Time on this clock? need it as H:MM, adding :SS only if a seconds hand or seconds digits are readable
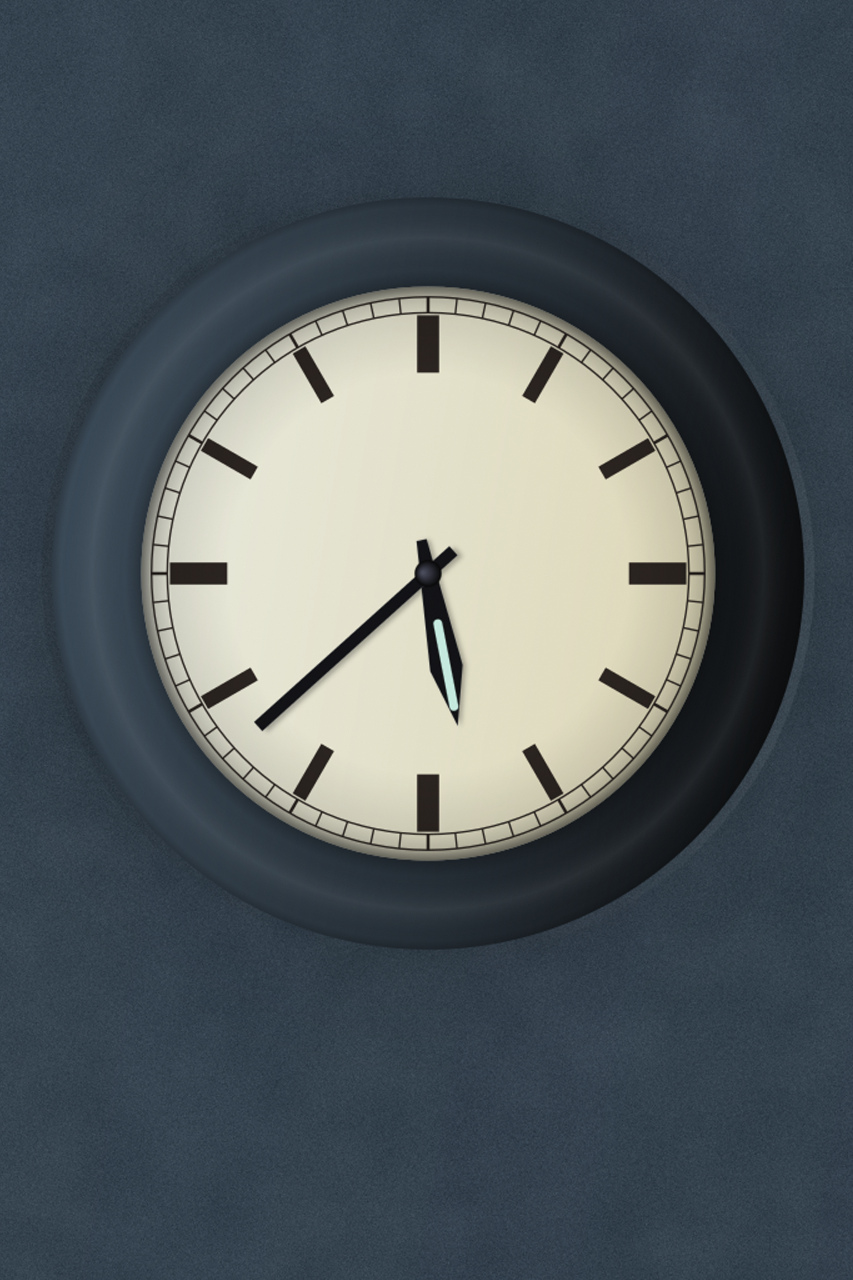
5:38
